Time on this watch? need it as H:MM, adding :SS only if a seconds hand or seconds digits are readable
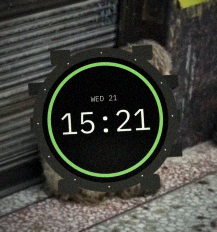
15:21
